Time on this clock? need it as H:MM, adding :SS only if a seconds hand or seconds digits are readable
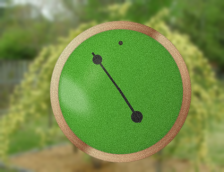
4:54
